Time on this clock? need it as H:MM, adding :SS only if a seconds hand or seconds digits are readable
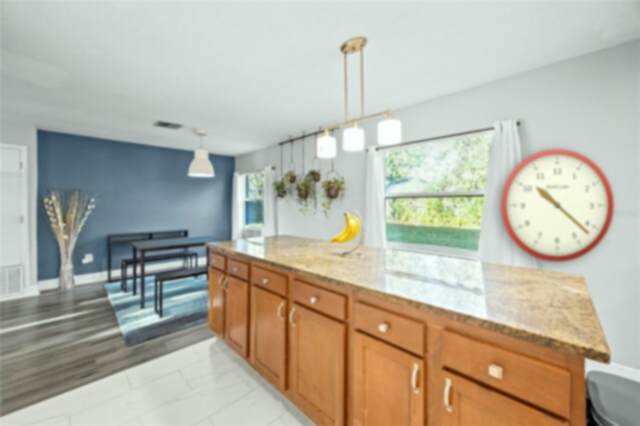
10:22
